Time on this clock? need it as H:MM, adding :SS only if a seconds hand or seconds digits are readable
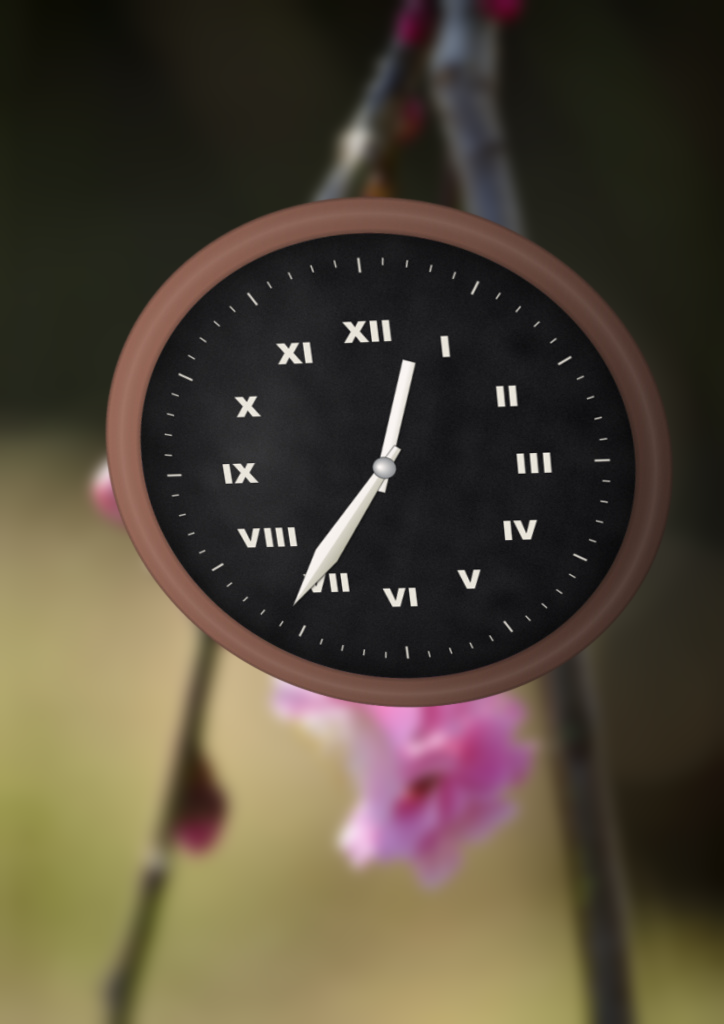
12:36
